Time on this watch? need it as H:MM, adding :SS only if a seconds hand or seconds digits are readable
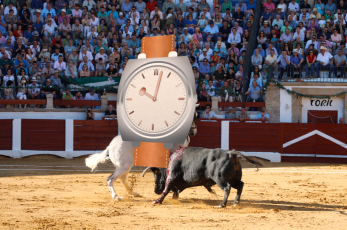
10:02
